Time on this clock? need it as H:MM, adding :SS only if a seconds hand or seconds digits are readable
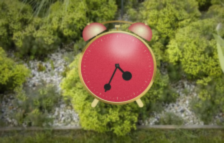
4:34
